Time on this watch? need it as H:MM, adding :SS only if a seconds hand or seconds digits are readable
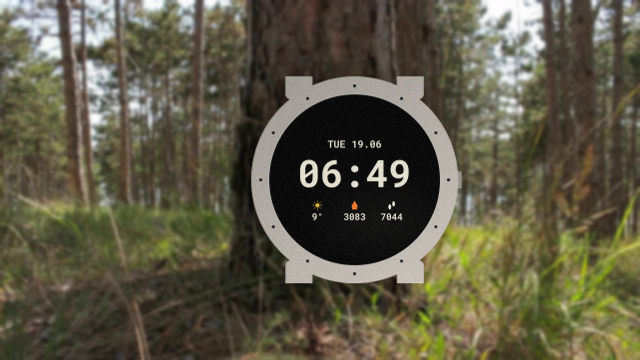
6:49
